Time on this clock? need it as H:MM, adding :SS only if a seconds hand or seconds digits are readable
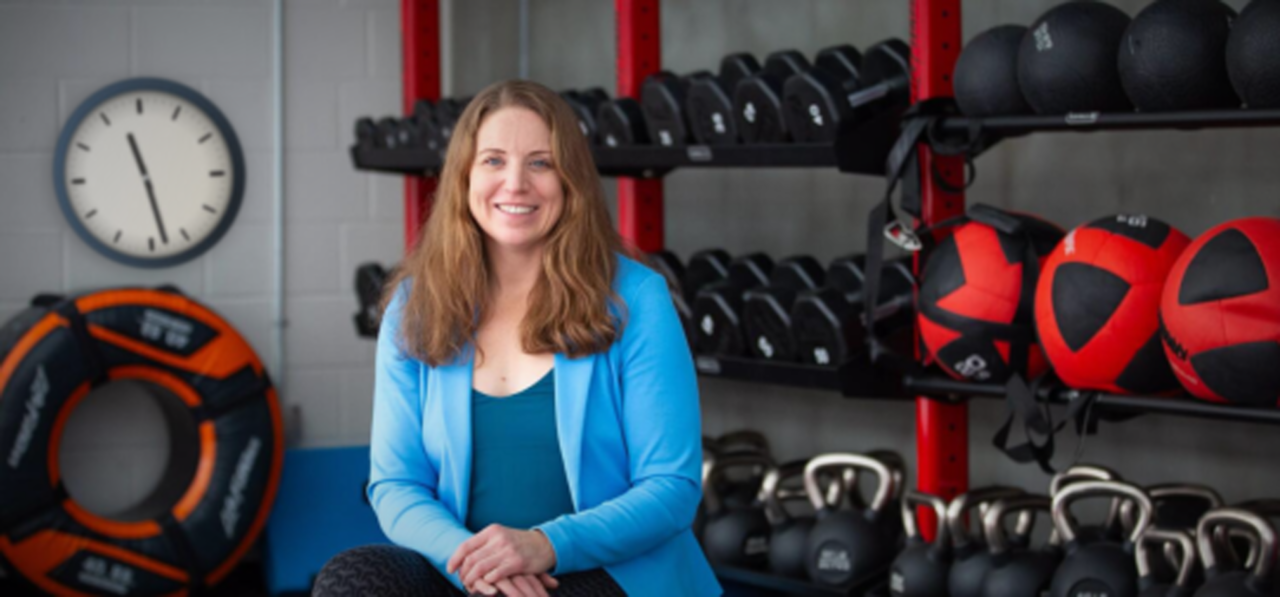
11:28
